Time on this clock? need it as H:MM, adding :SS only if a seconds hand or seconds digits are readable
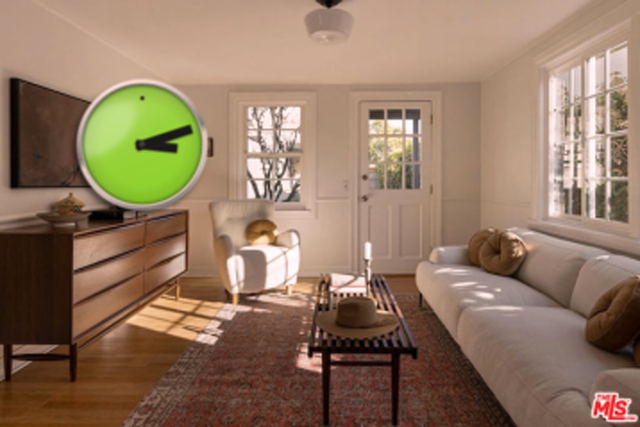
3:12
